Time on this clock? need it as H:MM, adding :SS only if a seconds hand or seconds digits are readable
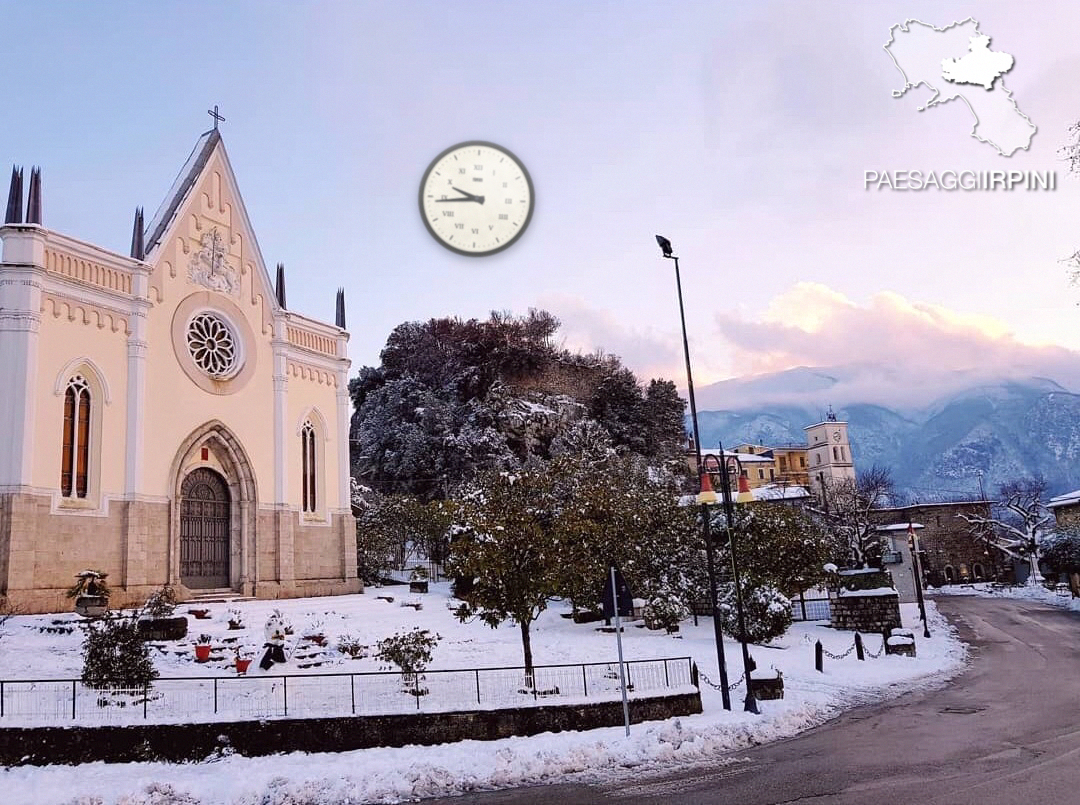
9:44
